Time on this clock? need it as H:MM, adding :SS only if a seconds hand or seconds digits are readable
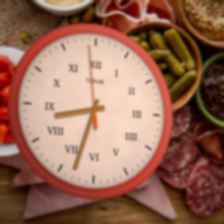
8:32:59
